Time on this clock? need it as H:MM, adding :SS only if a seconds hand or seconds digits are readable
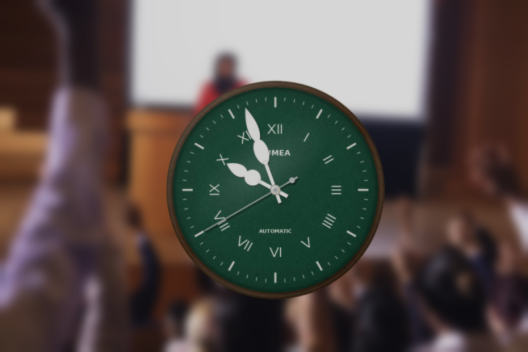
9:56:40
